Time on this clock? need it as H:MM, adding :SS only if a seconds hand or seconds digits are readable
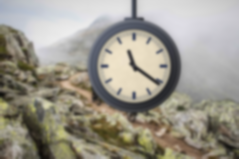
11:21
